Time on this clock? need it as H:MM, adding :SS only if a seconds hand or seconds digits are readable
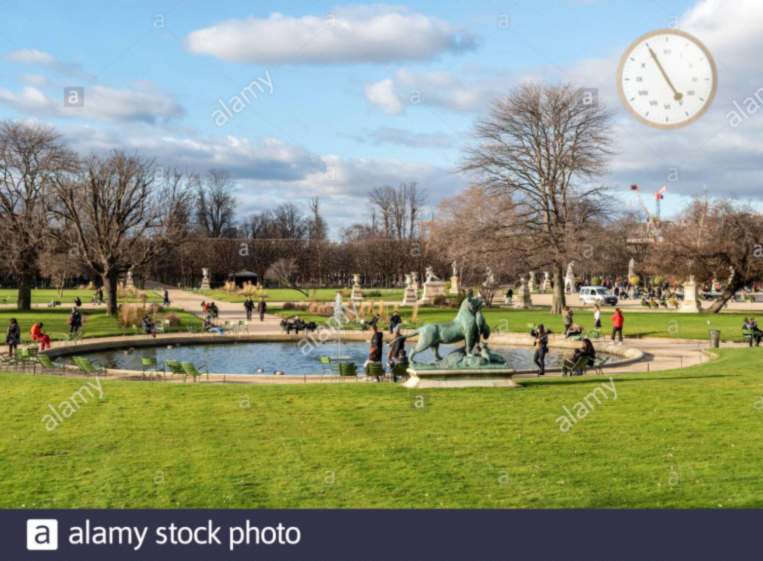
4:55
